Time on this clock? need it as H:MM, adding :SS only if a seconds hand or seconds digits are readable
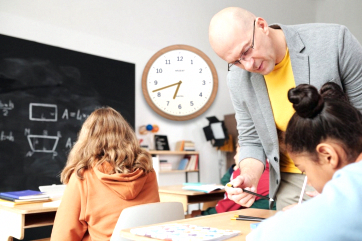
6:42
